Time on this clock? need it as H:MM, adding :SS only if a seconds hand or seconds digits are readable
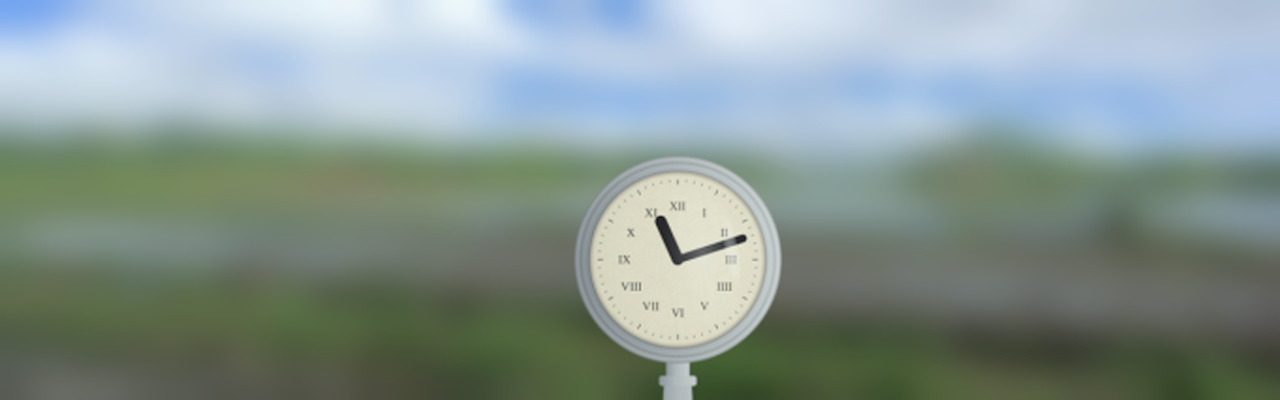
11:12
